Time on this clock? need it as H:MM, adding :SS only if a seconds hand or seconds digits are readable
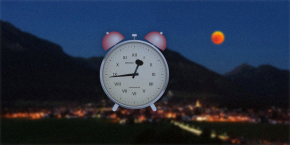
12:44
